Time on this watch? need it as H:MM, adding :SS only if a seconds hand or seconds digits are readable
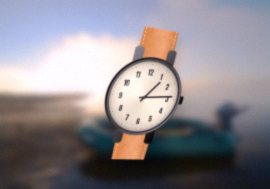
1:14
